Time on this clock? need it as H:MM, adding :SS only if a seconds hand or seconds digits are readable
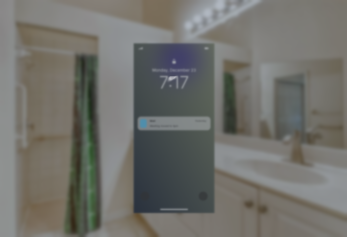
7:17
